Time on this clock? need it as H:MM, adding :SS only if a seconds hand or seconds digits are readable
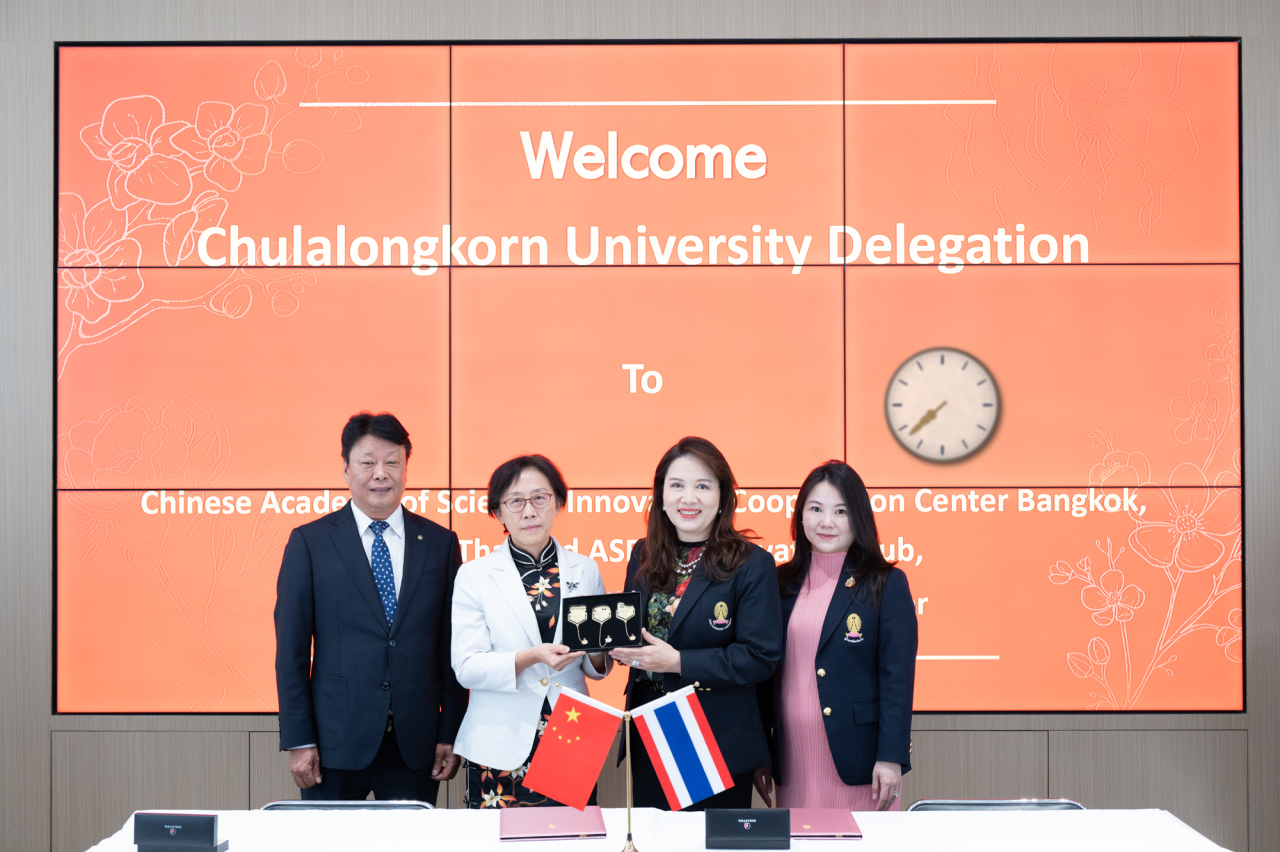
7:38
